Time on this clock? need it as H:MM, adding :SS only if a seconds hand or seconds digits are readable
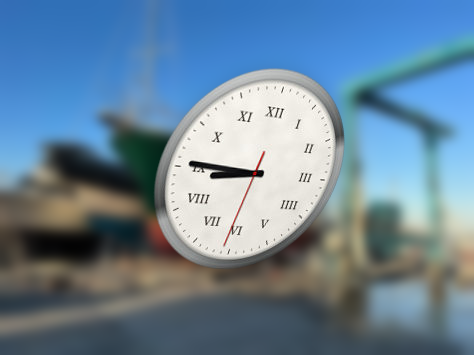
8:45:31
